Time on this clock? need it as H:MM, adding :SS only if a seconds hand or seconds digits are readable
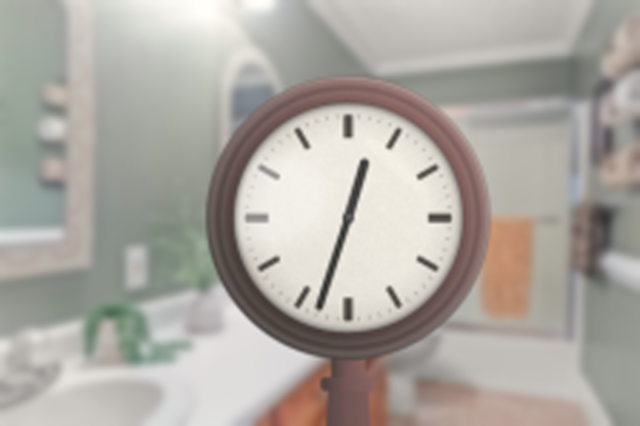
12:33
